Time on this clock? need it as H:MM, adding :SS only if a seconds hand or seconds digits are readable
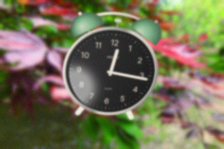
12:16
